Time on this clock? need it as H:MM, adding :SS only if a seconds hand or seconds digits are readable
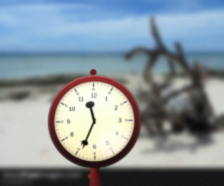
11:34
